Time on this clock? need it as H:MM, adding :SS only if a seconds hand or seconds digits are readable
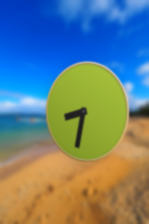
8:32
